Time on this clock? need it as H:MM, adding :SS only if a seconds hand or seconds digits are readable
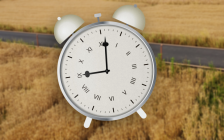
9:01
